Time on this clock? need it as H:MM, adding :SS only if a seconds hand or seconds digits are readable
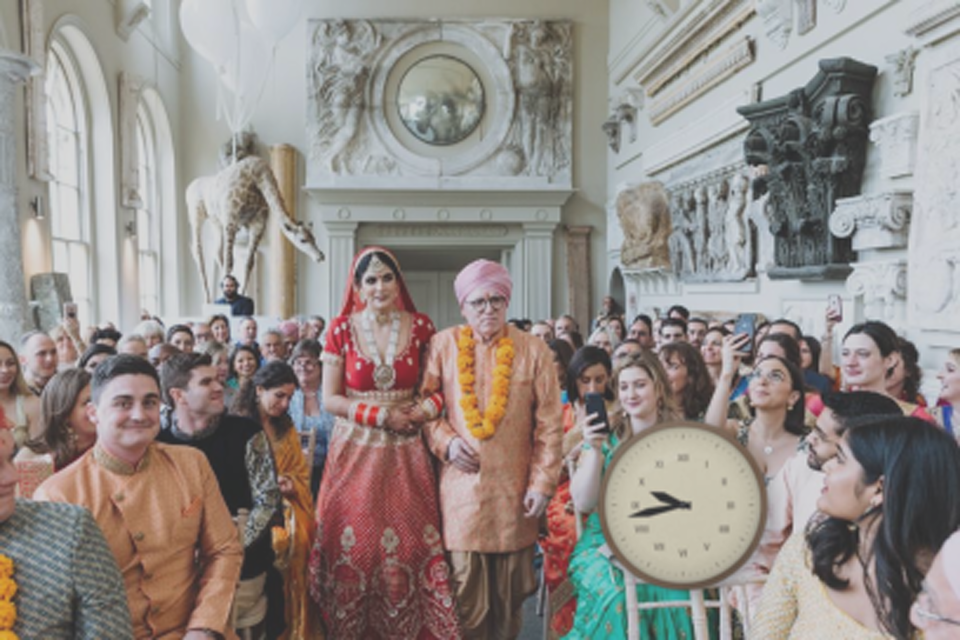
9:43
